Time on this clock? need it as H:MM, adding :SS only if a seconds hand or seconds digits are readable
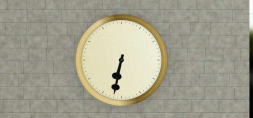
6:32
